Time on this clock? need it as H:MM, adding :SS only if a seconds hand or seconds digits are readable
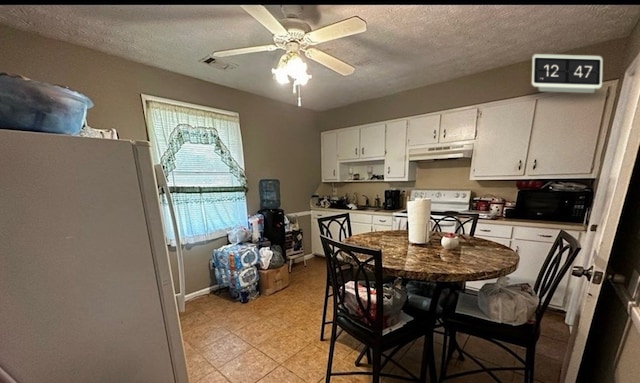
12:47
